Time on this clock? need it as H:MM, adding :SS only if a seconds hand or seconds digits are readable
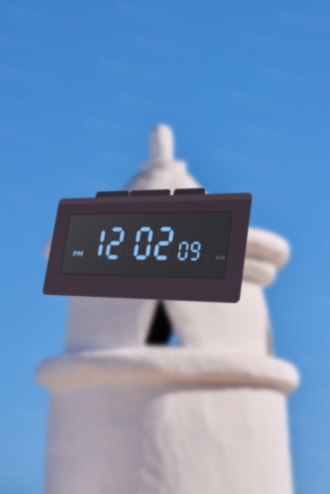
12:02:09
